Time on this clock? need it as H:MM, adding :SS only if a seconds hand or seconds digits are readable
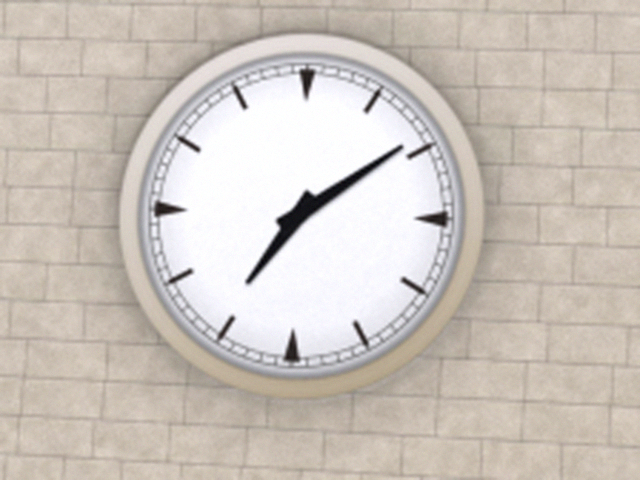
7:09
